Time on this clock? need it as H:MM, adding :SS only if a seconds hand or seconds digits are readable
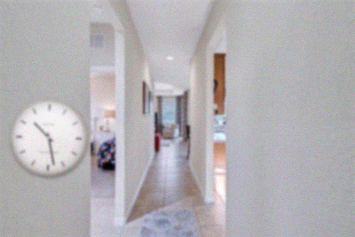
10:28
